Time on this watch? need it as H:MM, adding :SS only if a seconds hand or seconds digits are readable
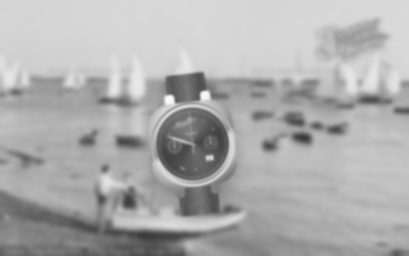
9:49
